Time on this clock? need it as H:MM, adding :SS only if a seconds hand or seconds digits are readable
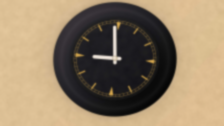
8:59
